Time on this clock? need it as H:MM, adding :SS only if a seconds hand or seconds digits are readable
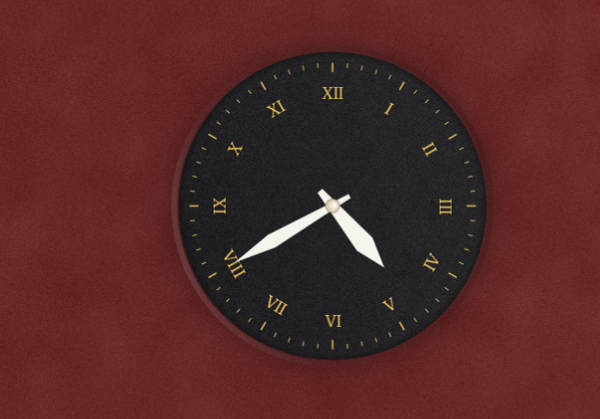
4:40
